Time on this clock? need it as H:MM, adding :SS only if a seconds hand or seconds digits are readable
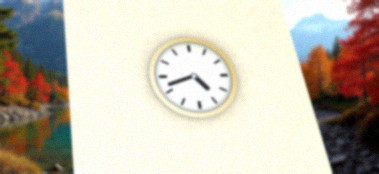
4:42
